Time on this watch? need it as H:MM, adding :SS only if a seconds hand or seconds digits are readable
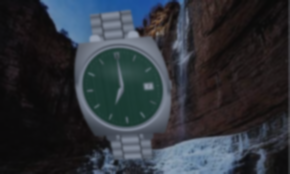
7:00
